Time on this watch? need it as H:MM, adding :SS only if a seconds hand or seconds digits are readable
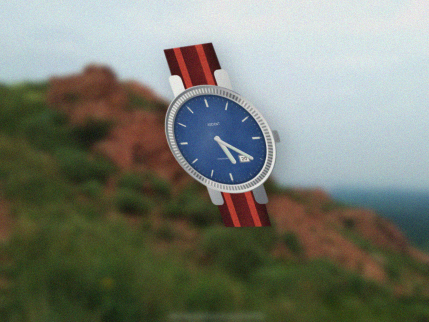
5:21
